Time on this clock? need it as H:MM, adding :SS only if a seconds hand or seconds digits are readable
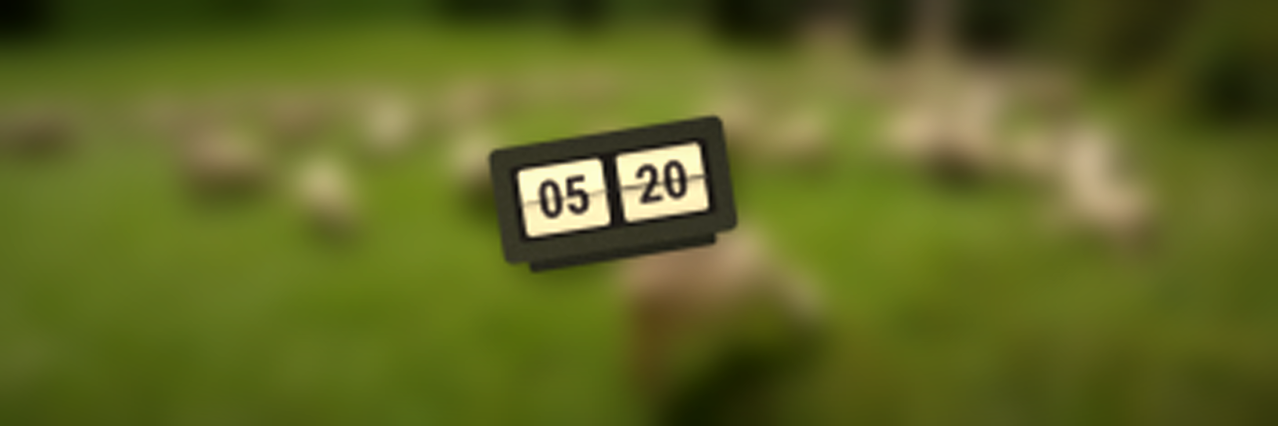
5:20
